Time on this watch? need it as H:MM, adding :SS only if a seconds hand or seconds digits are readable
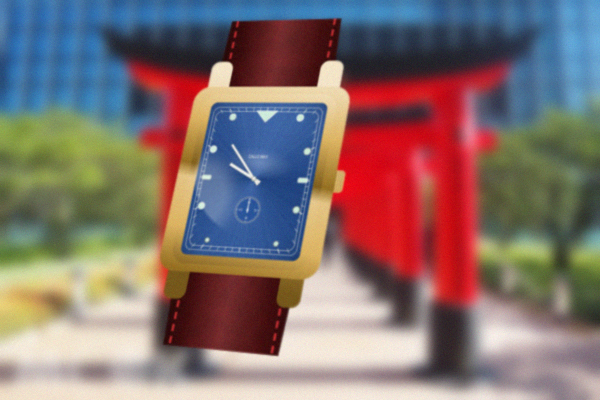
9:53
